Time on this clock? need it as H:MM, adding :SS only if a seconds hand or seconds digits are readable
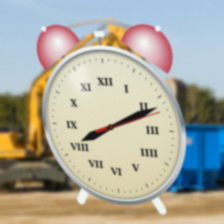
8:11:12
